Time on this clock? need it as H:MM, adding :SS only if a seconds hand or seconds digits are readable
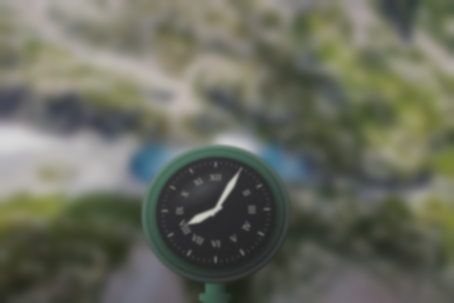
8:05
